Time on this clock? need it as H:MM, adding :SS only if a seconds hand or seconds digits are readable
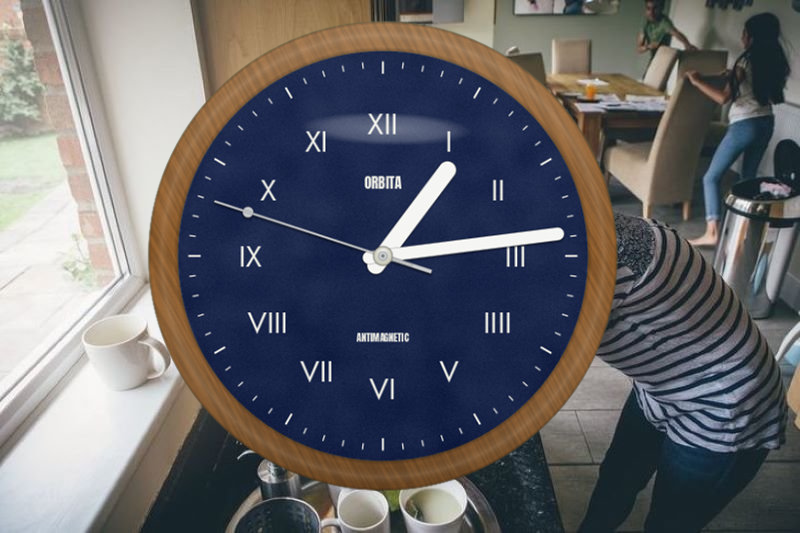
1:13:48
